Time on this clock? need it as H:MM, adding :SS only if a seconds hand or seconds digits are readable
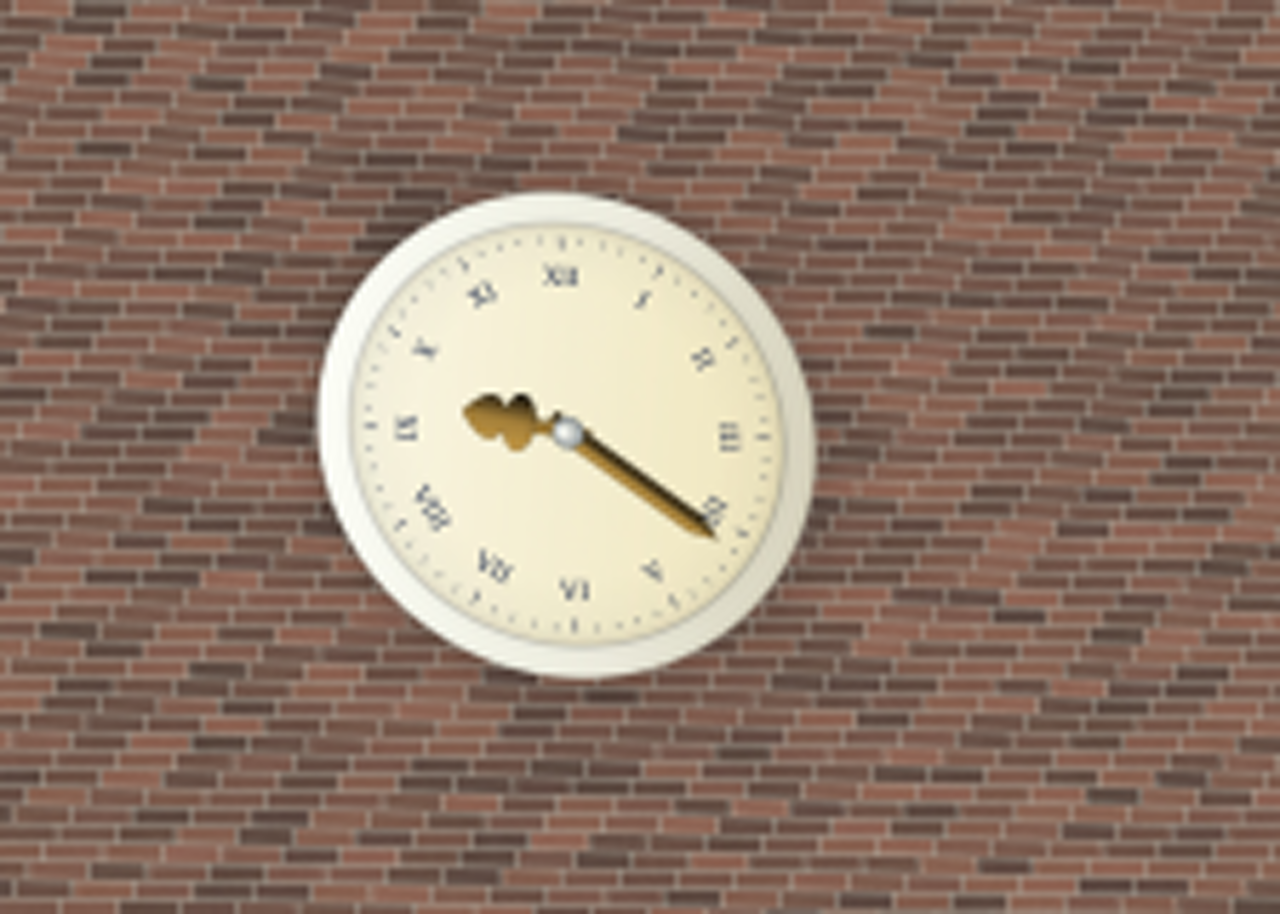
9:21
